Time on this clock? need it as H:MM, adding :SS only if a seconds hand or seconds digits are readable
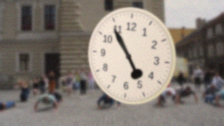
4:54
